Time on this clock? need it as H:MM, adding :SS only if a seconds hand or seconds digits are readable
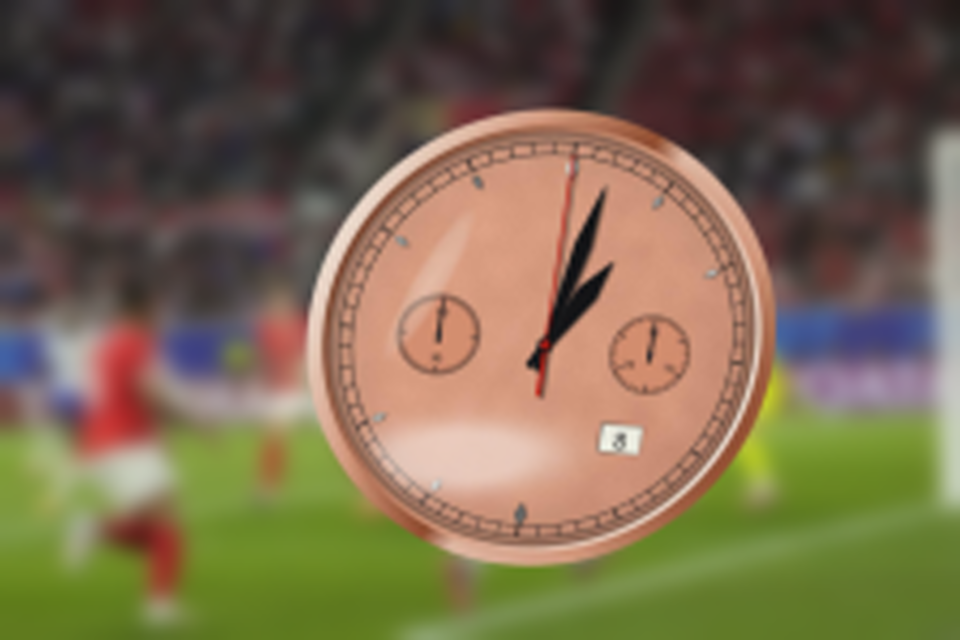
1:02
